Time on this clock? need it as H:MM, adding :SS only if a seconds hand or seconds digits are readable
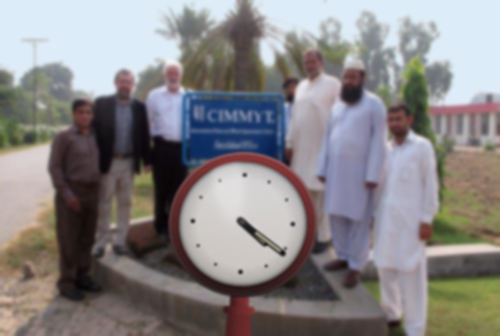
4:21
